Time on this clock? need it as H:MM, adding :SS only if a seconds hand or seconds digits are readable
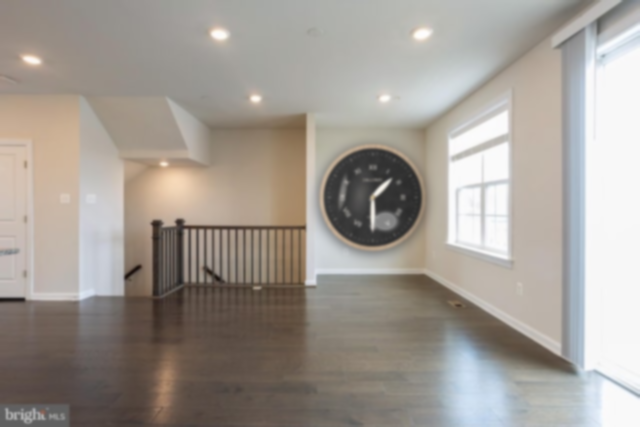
1:30
